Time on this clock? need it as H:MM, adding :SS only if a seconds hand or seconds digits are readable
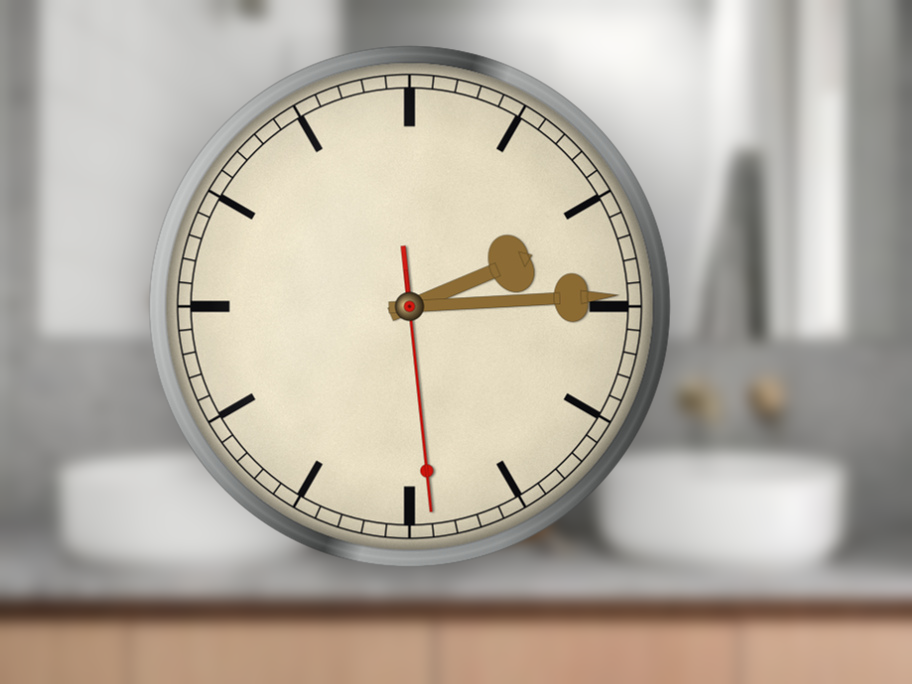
2:14:29
